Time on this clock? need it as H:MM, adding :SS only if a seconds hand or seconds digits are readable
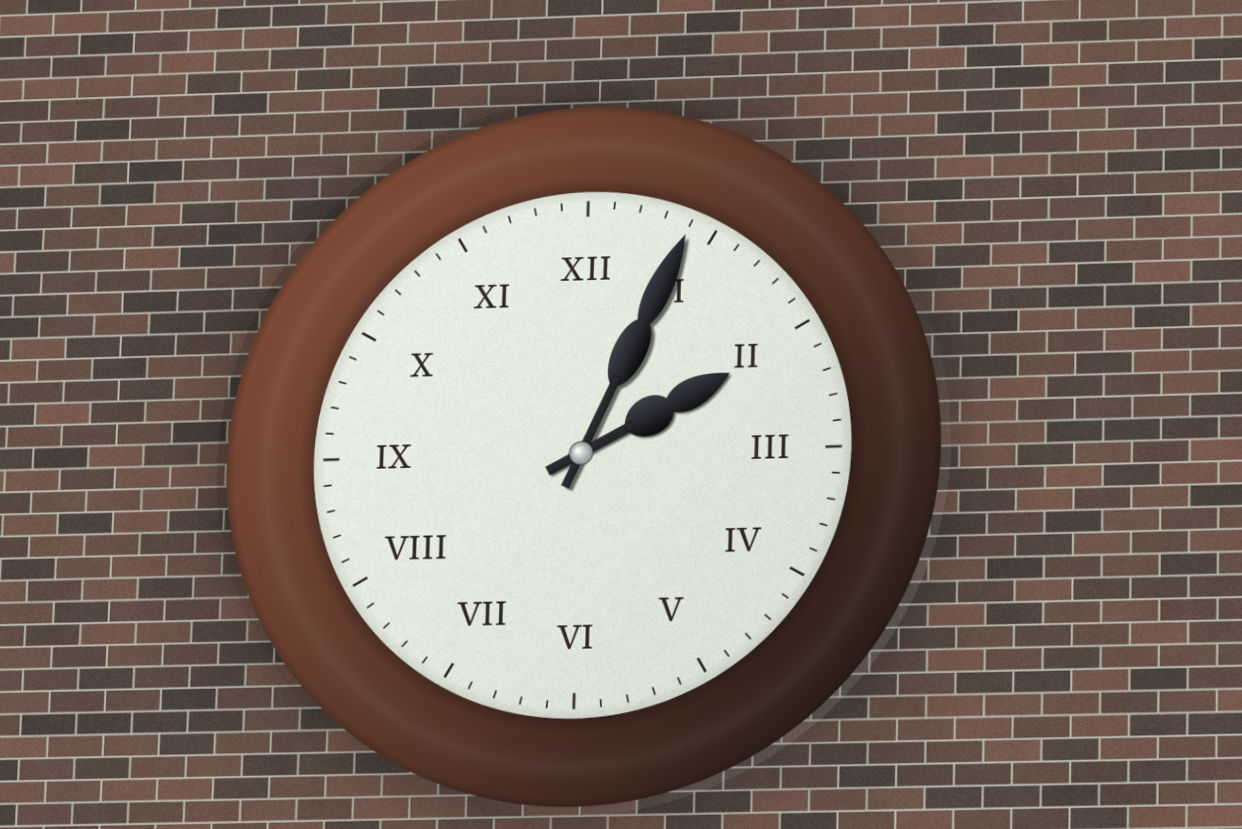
2:04
